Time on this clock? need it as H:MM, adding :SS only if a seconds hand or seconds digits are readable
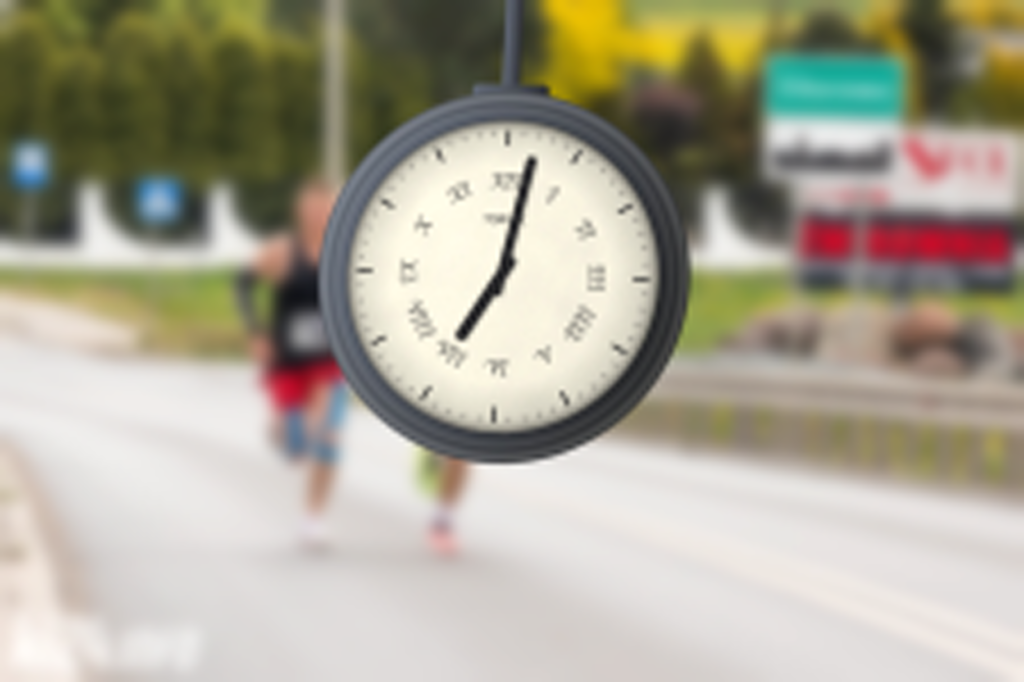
7:02
